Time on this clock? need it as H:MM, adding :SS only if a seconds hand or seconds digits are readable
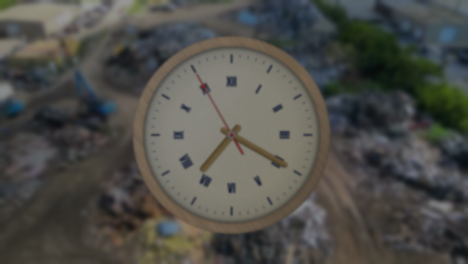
7:19:55
